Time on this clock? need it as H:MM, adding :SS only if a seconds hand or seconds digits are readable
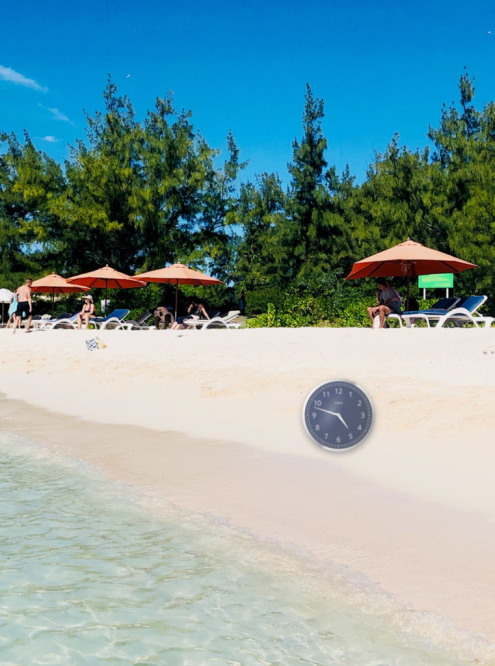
4:48
